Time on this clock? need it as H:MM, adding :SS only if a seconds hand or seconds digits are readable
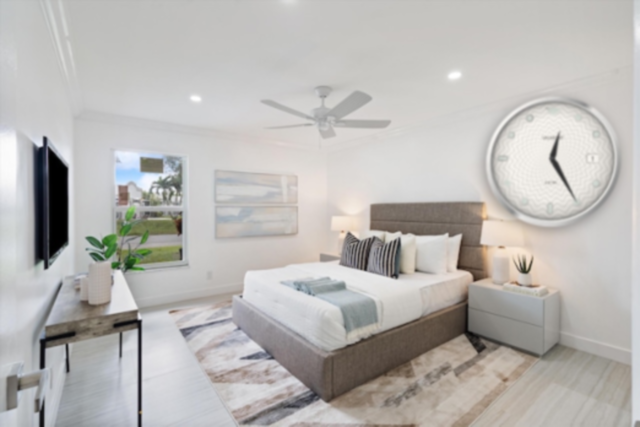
12:25
